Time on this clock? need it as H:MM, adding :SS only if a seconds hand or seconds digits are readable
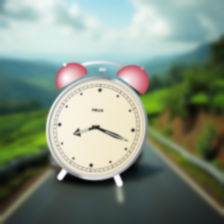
8:18
